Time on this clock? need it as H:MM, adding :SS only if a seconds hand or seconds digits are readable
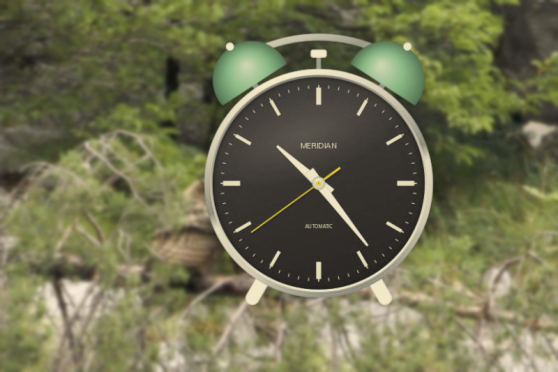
10:23:39
